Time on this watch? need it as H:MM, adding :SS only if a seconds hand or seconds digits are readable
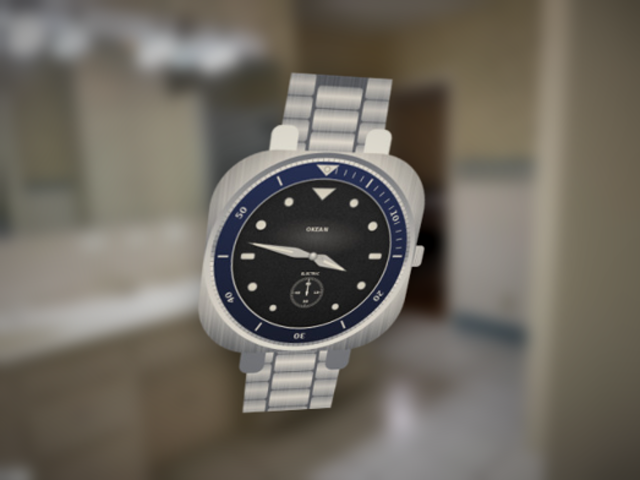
3:47
